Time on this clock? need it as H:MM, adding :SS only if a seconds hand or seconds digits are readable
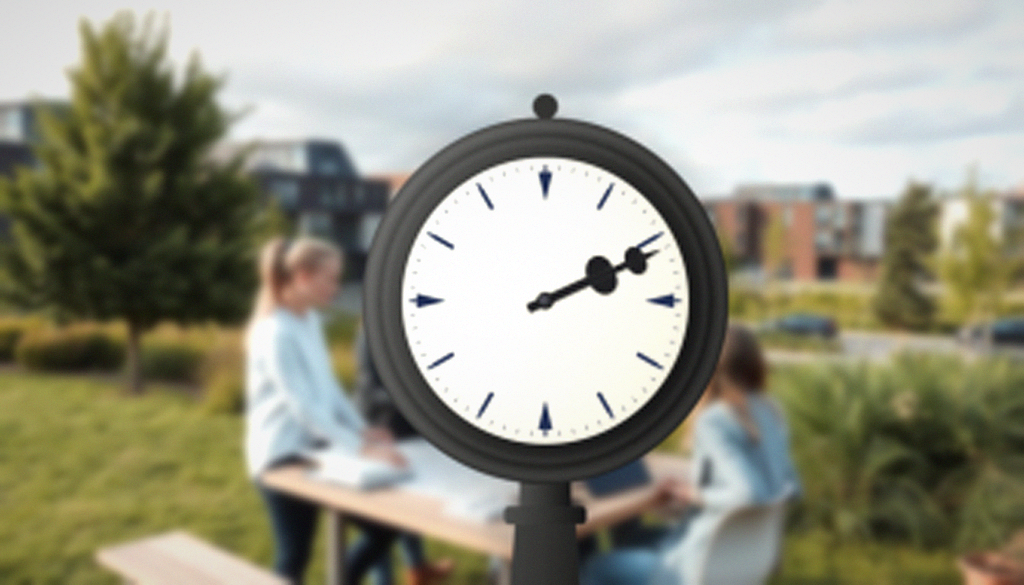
2:11
